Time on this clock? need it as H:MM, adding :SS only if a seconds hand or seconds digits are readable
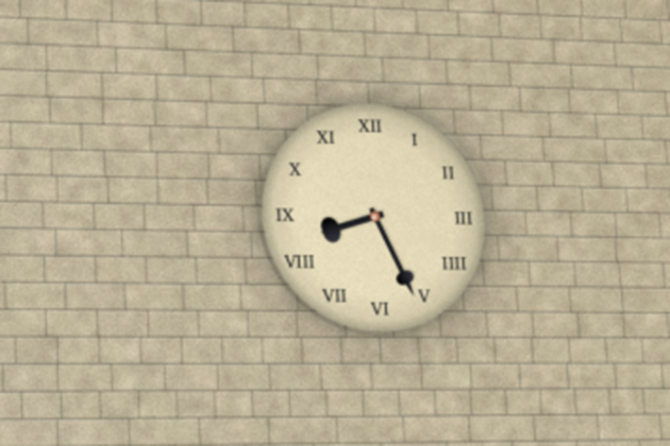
8:26
